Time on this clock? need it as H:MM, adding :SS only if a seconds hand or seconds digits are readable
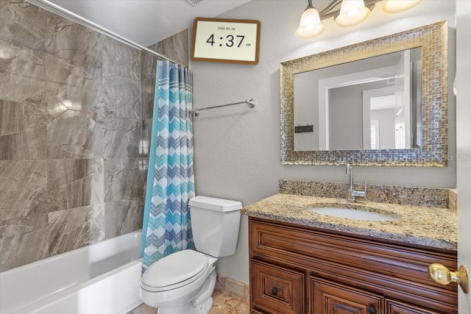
4:37
